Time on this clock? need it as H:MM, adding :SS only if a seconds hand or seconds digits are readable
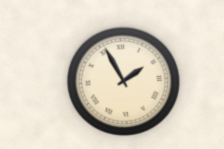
1:56
